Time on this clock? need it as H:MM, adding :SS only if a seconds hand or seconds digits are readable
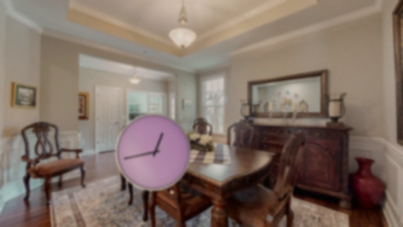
12:43
